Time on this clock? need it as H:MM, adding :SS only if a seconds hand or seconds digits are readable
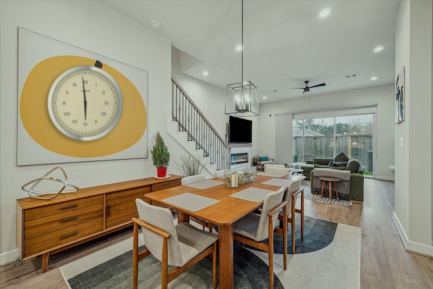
5:59
